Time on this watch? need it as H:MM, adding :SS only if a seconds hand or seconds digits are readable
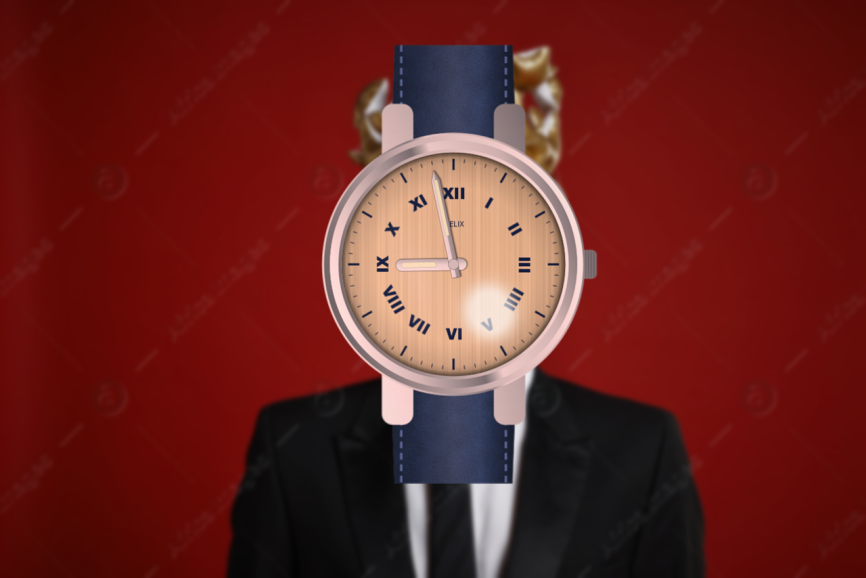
8:58
